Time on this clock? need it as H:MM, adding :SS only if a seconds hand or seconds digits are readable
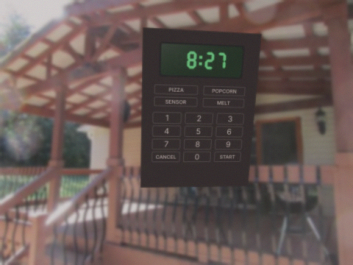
8:27
